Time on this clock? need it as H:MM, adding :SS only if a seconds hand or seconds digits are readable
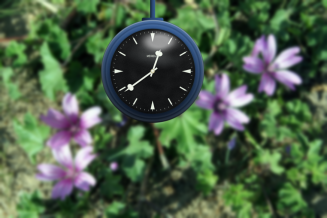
12:39
